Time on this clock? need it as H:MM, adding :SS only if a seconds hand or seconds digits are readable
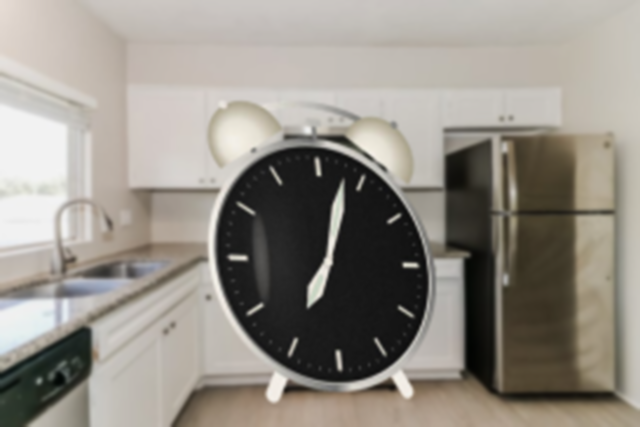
7:03
